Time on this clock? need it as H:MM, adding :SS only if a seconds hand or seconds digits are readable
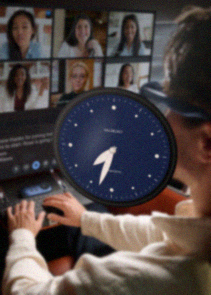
7:33
